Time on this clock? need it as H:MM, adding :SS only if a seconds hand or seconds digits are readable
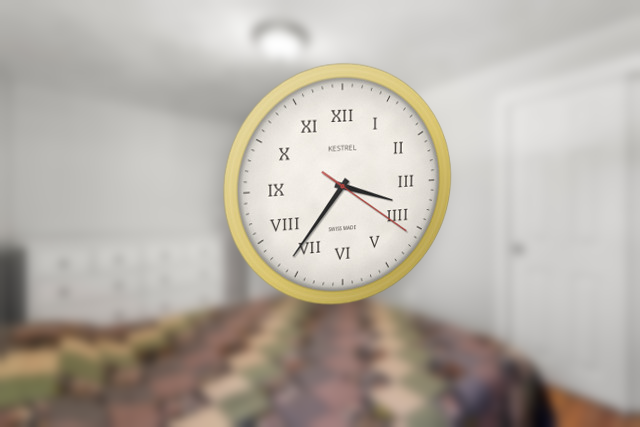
3:36:21
